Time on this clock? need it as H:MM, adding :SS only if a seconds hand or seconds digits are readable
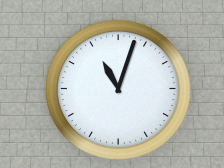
11:03
